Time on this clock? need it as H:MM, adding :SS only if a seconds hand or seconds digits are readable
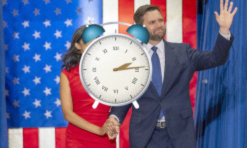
2:14
